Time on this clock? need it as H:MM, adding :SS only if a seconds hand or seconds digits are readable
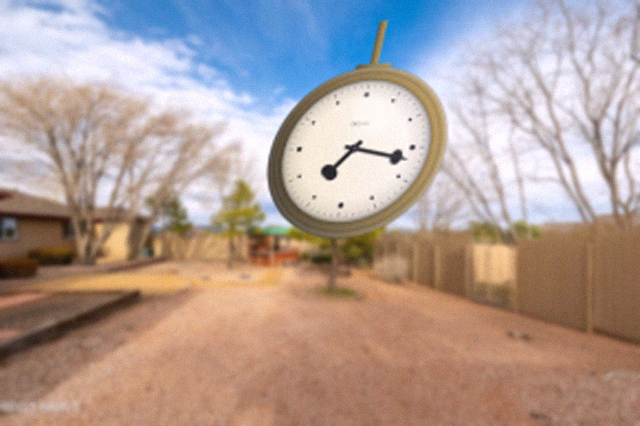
7:17
